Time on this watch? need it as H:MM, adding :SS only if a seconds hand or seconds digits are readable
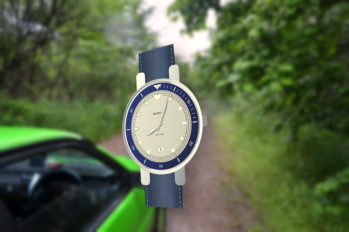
8:04
